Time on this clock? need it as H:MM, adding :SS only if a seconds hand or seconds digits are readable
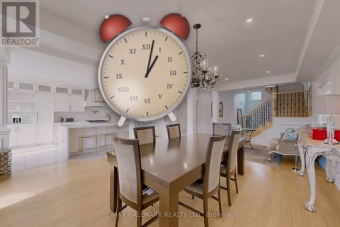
1:02
